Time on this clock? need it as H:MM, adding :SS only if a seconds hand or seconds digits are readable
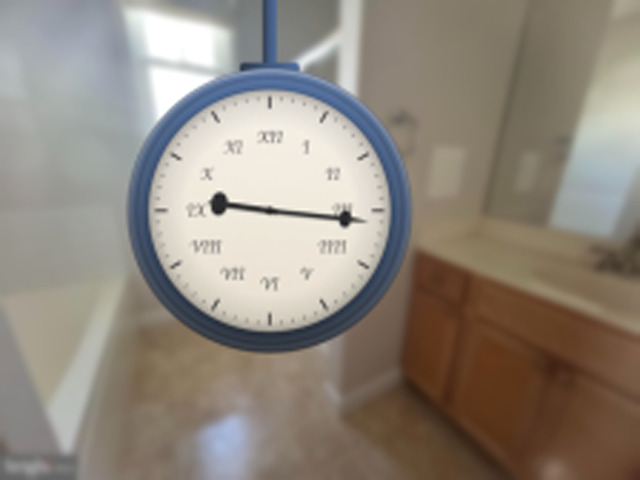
9:16
